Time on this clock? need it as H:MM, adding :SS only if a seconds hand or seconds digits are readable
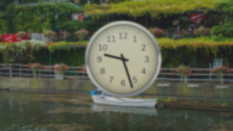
9:27
